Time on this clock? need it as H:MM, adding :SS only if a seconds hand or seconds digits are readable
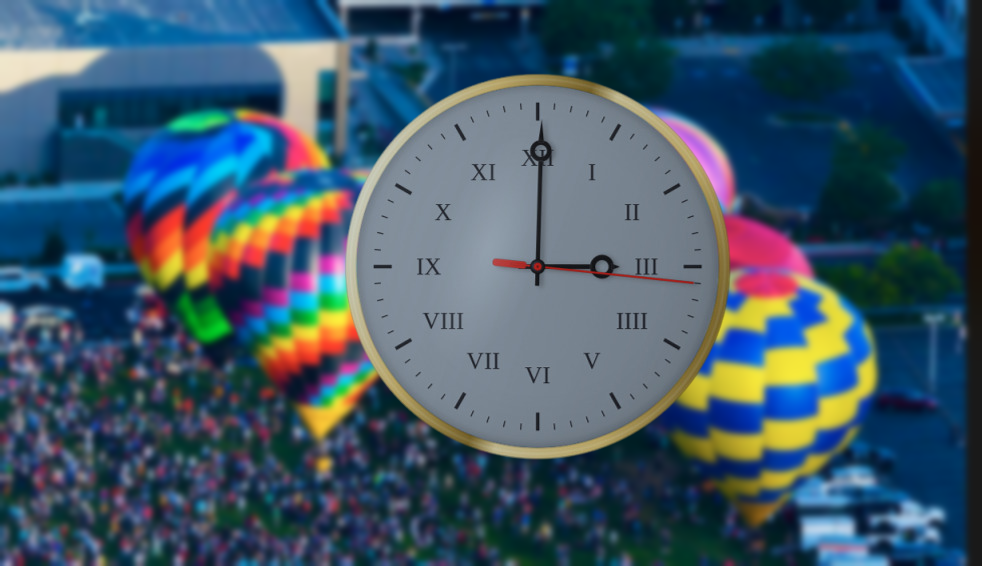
3:00:16
